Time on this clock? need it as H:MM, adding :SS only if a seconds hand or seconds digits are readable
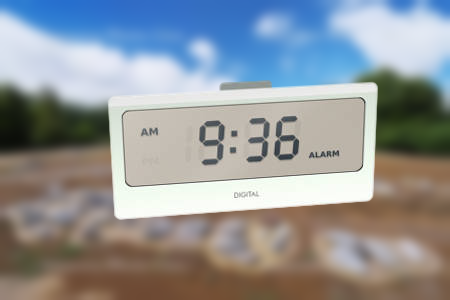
9:36
